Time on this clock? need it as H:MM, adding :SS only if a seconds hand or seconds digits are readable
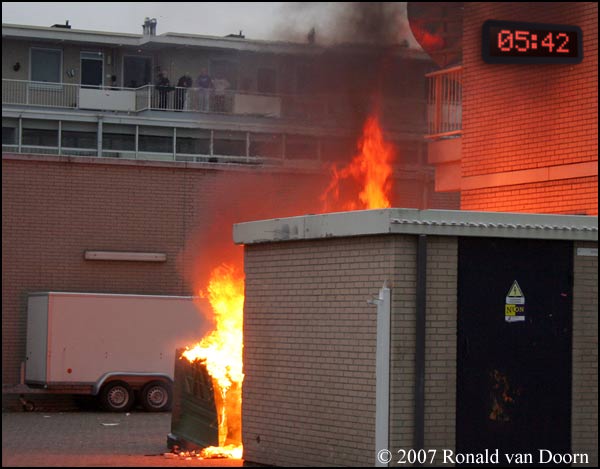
5:42
